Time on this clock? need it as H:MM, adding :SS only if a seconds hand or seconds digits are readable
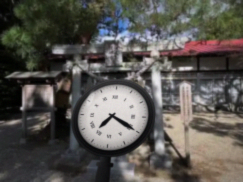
7:20
